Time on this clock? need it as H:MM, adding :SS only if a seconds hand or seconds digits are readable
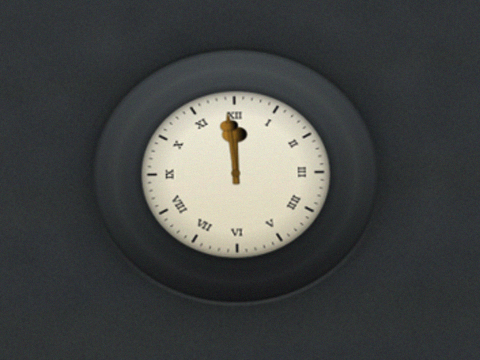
11:59
